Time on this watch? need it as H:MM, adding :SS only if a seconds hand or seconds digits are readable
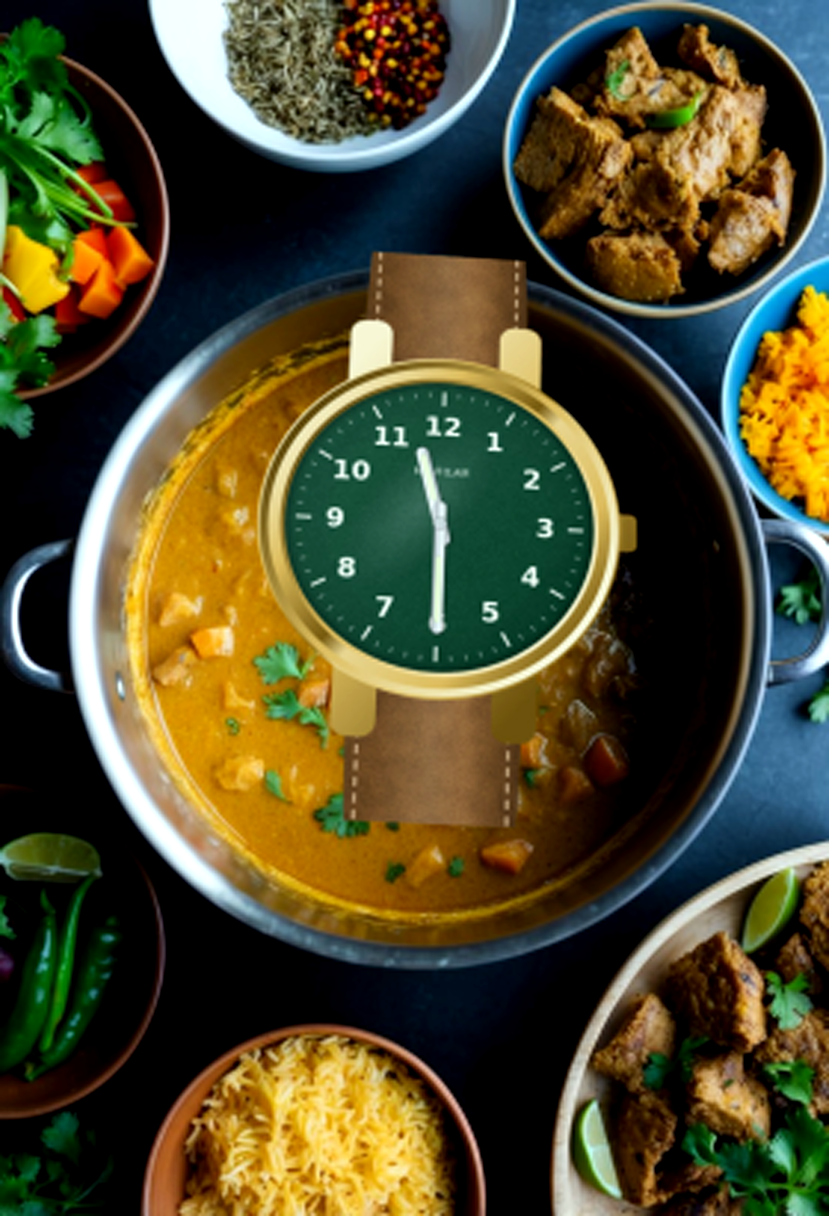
11:30
